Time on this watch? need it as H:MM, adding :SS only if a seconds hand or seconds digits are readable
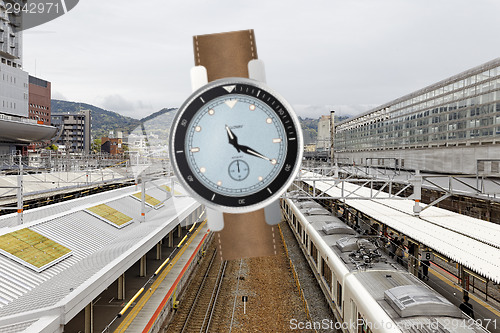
11:20
